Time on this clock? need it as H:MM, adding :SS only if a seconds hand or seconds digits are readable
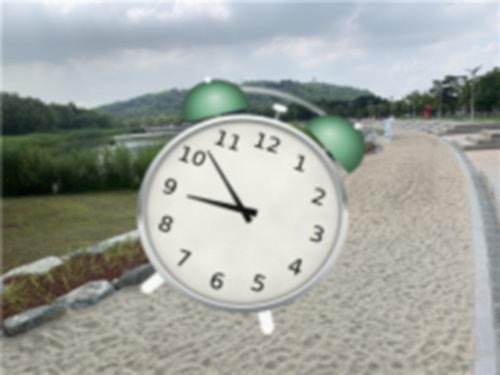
8:52
